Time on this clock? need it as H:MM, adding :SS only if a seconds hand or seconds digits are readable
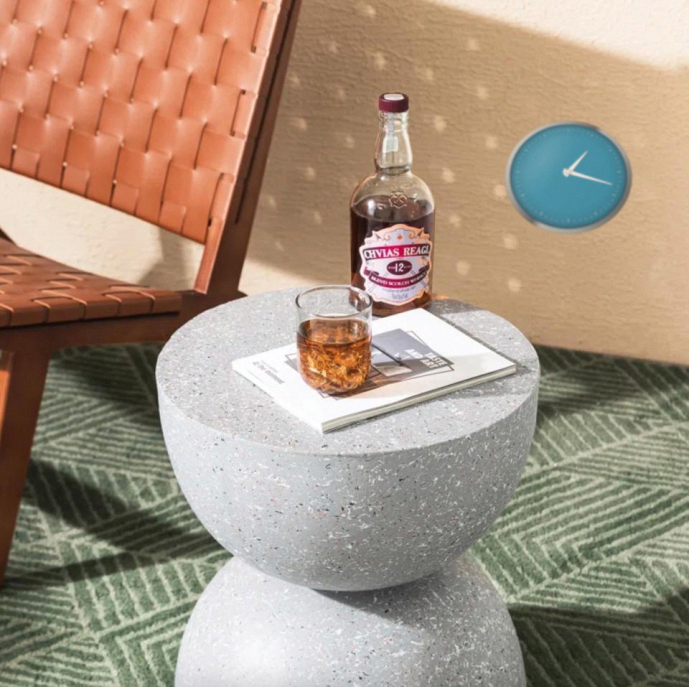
1:18
